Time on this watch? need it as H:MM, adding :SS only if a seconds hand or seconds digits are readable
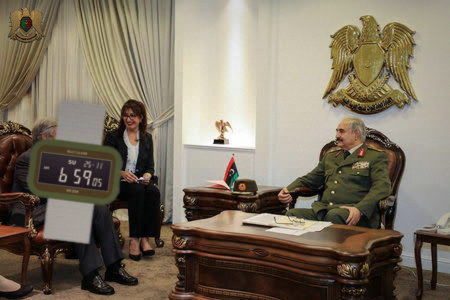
6:59
